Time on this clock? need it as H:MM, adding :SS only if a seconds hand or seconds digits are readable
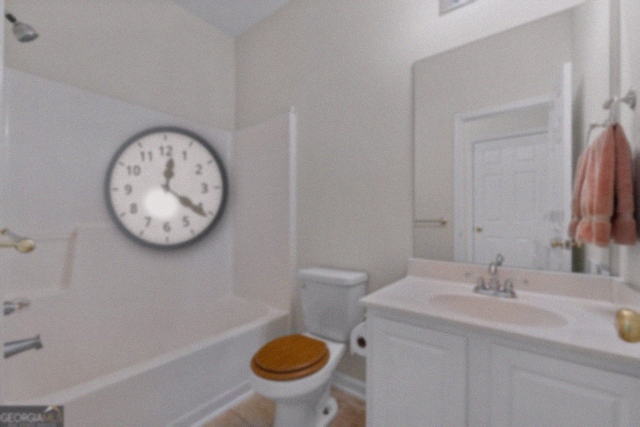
12:21
